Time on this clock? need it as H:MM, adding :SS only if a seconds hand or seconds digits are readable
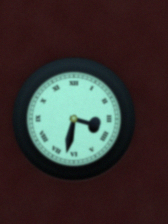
3:32
